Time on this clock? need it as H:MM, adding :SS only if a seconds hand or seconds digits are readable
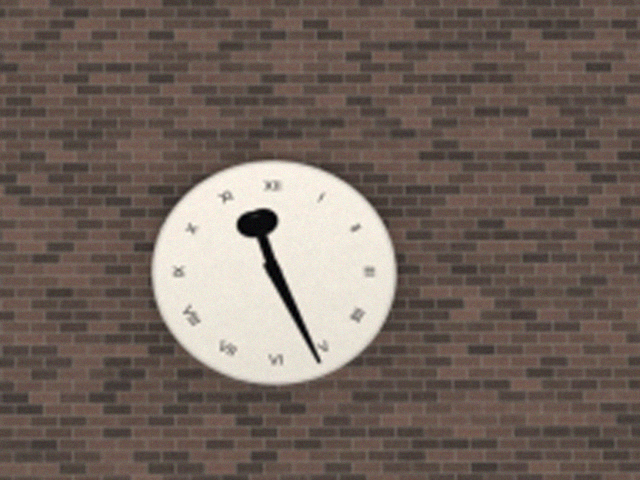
11:26
